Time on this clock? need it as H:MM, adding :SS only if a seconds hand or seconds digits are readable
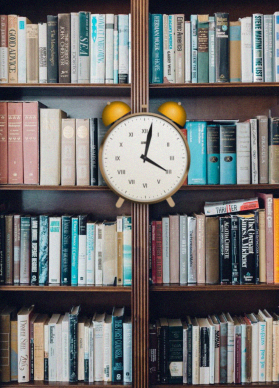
4:02
